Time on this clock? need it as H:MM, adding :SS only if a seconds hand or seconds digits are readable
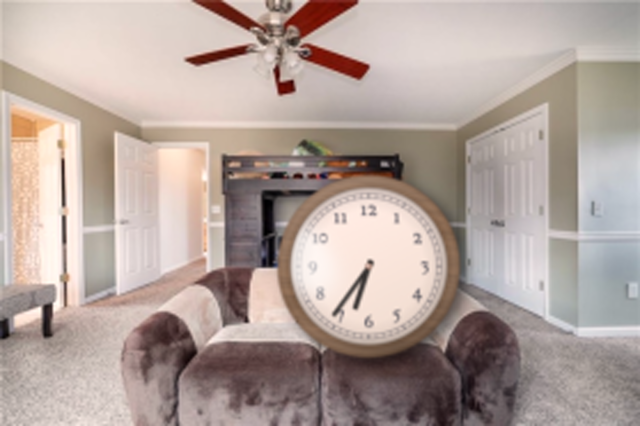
6:36
